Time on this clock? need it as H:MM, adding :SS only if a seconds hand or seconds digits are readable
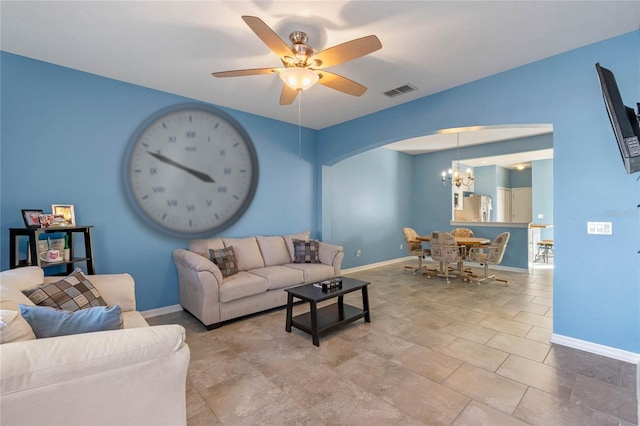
3:49
